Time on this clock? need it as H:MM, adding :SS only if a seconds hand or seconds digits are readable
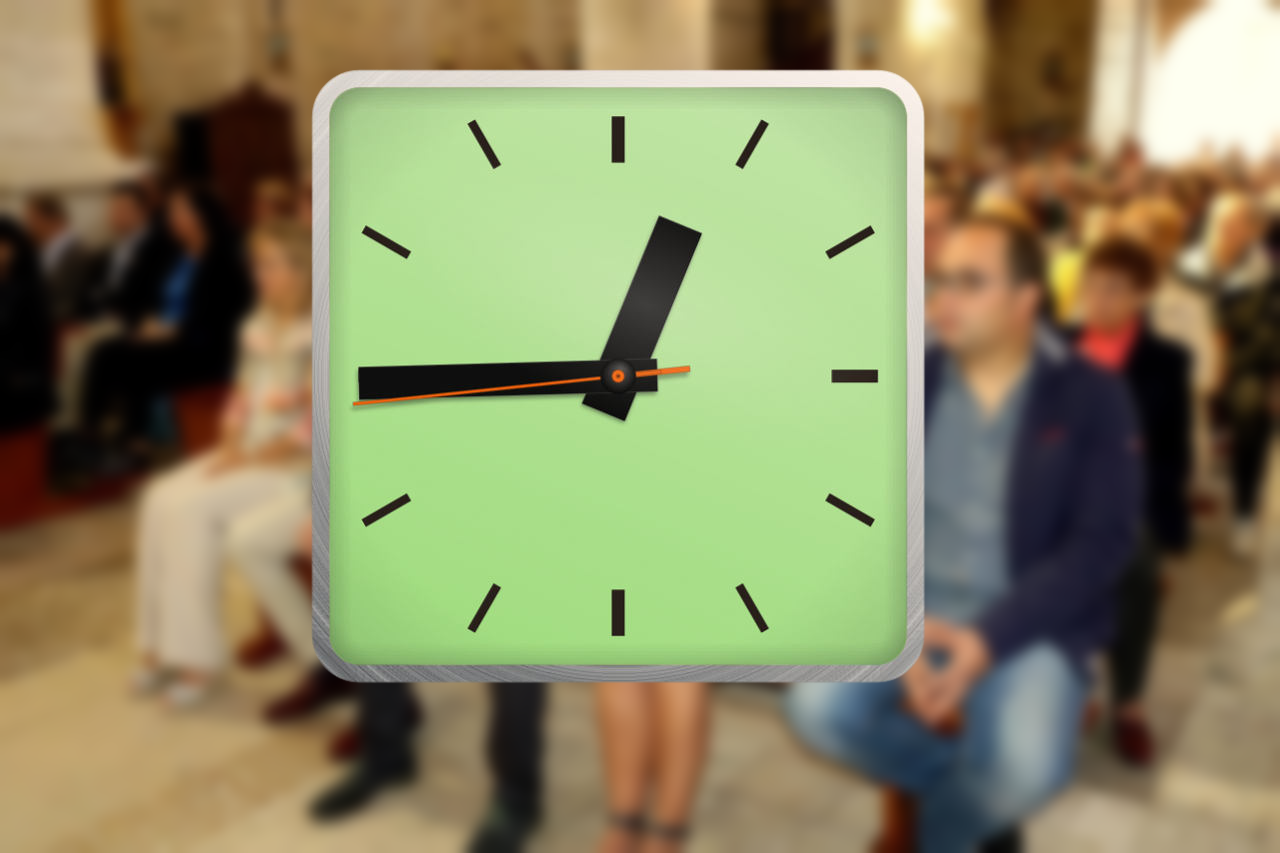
12:44:44
